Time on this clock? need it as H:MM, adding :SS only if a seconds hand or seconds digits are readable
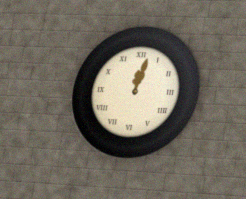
12:02
